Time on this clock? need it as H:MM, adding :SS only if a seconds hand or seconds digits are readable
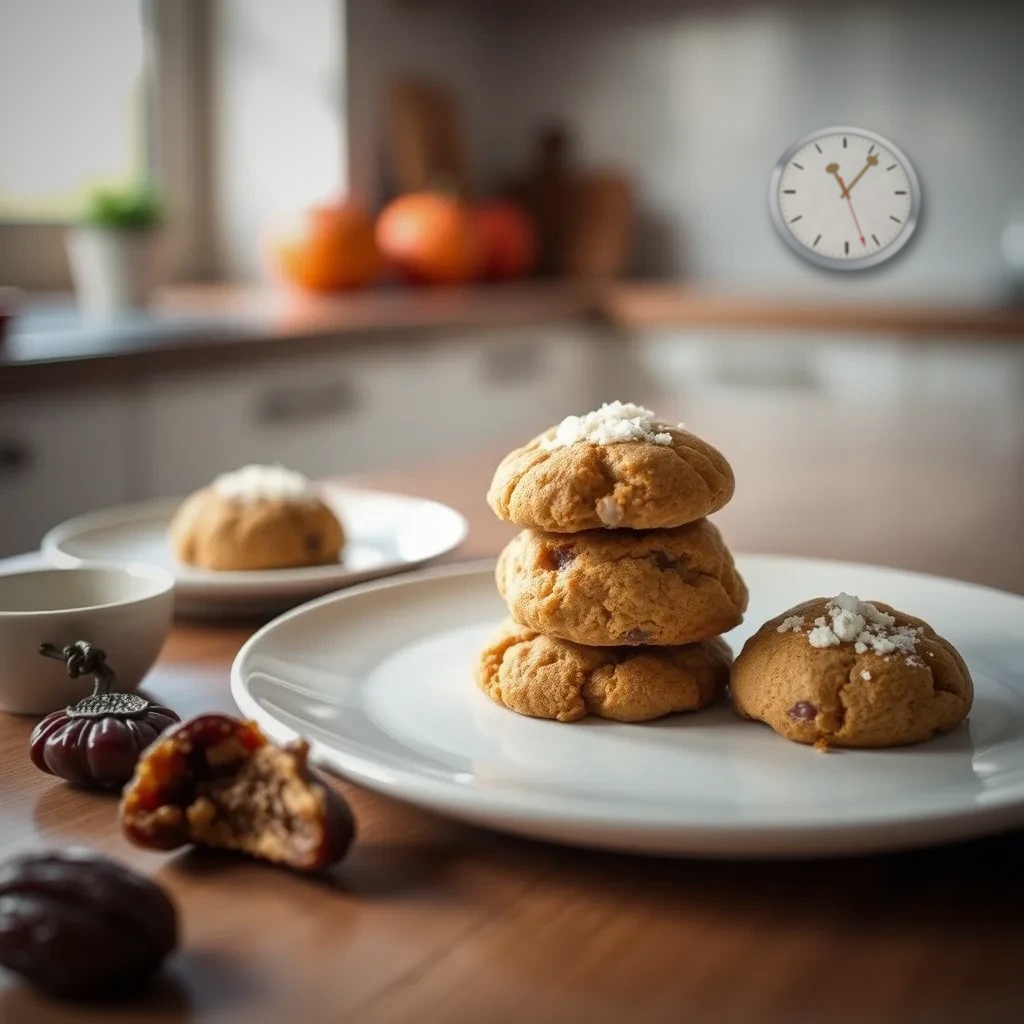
11:06:27
